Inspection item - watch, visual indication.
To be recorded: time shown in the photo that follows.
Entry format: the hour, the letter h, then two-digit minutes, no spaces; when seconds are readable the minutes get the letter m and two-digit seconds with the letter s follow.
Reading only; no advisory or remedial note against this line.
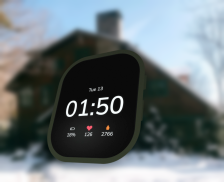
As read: 1h50
